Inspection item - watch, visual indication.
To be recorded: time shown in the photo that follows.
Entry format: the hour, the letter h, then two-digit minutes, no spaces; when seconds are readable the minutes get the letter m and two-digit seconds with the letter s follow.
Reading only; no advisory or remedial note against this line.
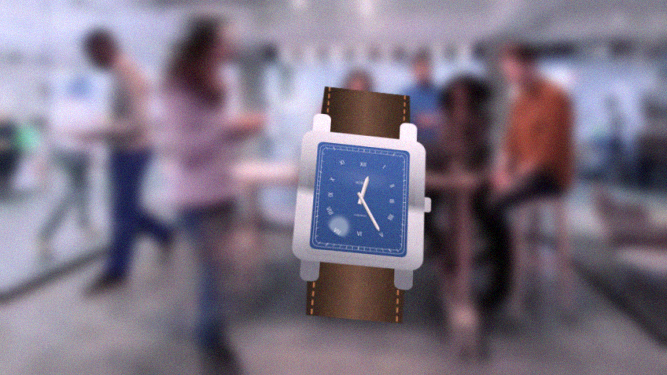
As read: 12h25
